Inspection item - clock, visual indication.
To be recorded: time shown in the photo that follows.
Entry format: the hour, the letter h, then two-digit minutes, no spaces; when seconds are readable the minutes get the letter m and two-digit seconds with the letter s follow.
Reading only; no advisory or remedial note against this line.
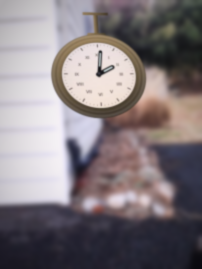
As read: 2h01
